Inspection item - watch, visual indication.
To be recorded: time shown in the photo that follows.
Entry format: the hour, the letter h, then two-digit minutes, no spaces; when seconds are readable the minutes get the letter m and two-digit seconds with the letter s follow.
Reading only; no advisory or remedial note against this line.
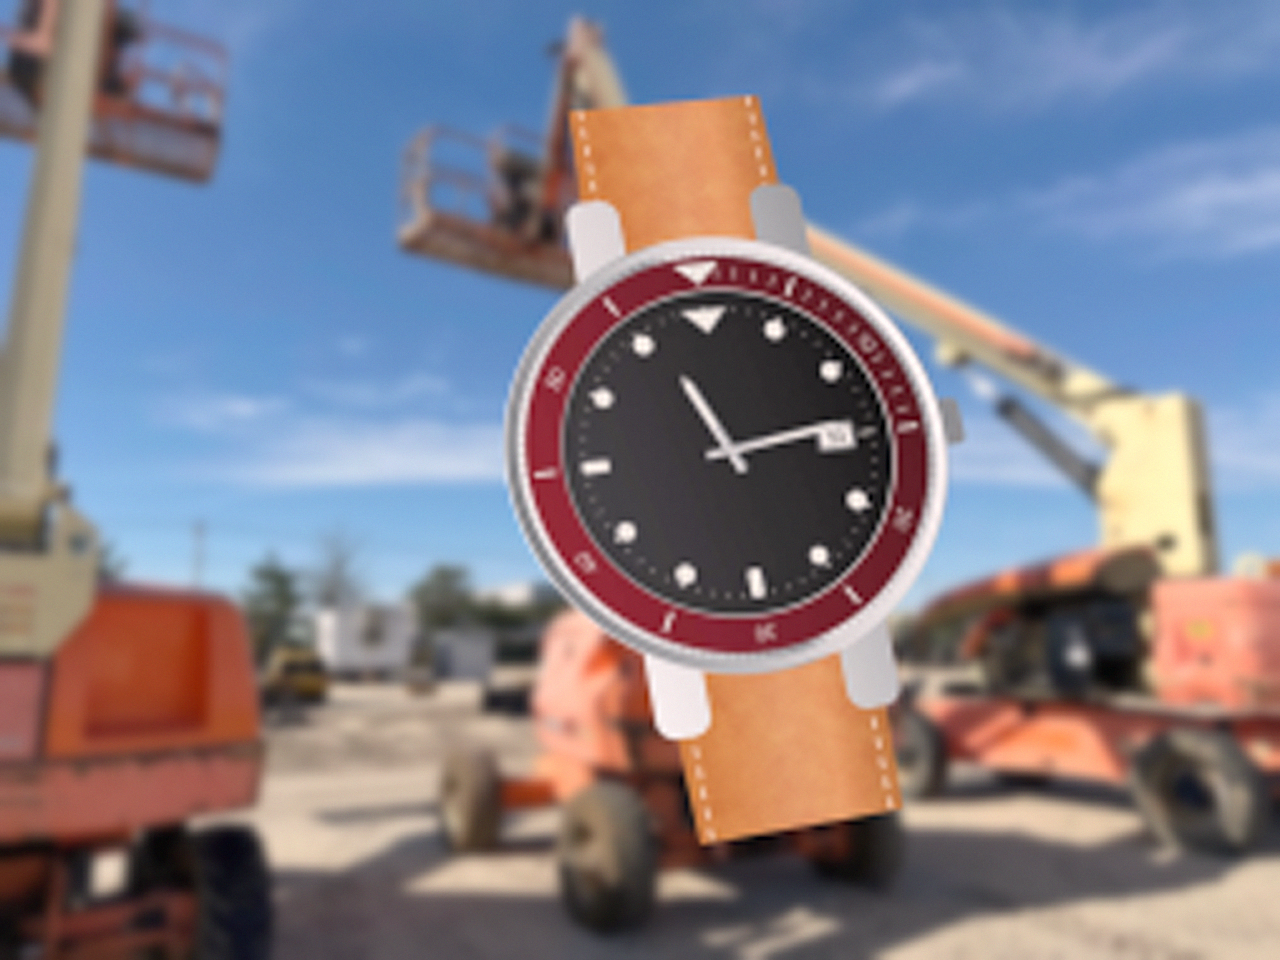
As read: 11h14
